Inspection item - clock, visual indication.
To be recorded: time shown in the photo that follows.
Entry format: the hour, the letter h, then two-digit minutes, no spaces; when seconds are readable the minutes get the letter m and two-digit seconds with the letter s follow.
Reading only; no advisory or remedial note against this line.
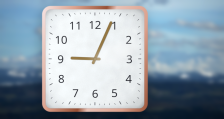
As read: 9h04
